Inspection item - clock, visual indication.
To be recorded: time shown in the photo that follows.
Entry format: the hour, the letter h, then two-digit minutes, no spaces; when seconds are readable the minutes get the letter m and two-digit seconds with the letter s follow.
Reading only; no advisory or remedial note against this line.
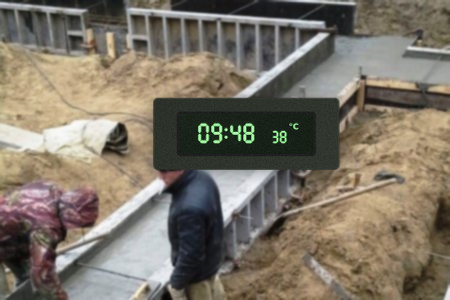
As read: 9h48
